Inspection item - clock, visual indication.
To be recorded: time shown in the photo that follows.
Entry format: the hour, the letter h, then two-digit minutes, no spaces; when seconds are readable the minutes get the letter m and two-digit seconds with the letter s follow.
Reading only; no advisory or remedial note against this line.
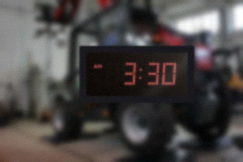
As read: 3h30
